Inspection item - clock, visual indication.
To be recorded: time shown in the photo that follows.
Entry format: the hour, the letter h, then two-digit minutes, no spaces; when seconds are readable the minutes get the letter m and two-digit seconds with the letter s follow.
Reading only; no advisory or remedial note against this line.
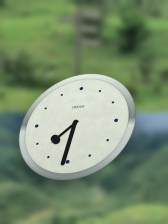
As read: 7h31
